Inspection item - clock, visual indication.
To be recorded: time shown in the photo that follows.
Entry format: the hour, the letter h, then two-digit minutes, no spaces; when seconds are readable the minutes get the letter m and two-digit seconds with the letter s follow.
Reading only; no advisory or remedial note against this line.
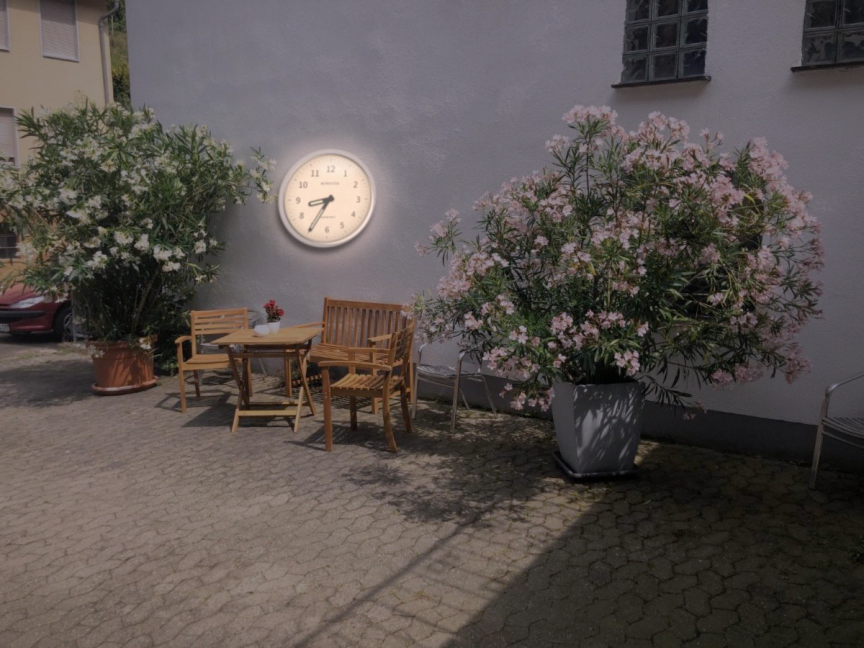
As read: 8h35
